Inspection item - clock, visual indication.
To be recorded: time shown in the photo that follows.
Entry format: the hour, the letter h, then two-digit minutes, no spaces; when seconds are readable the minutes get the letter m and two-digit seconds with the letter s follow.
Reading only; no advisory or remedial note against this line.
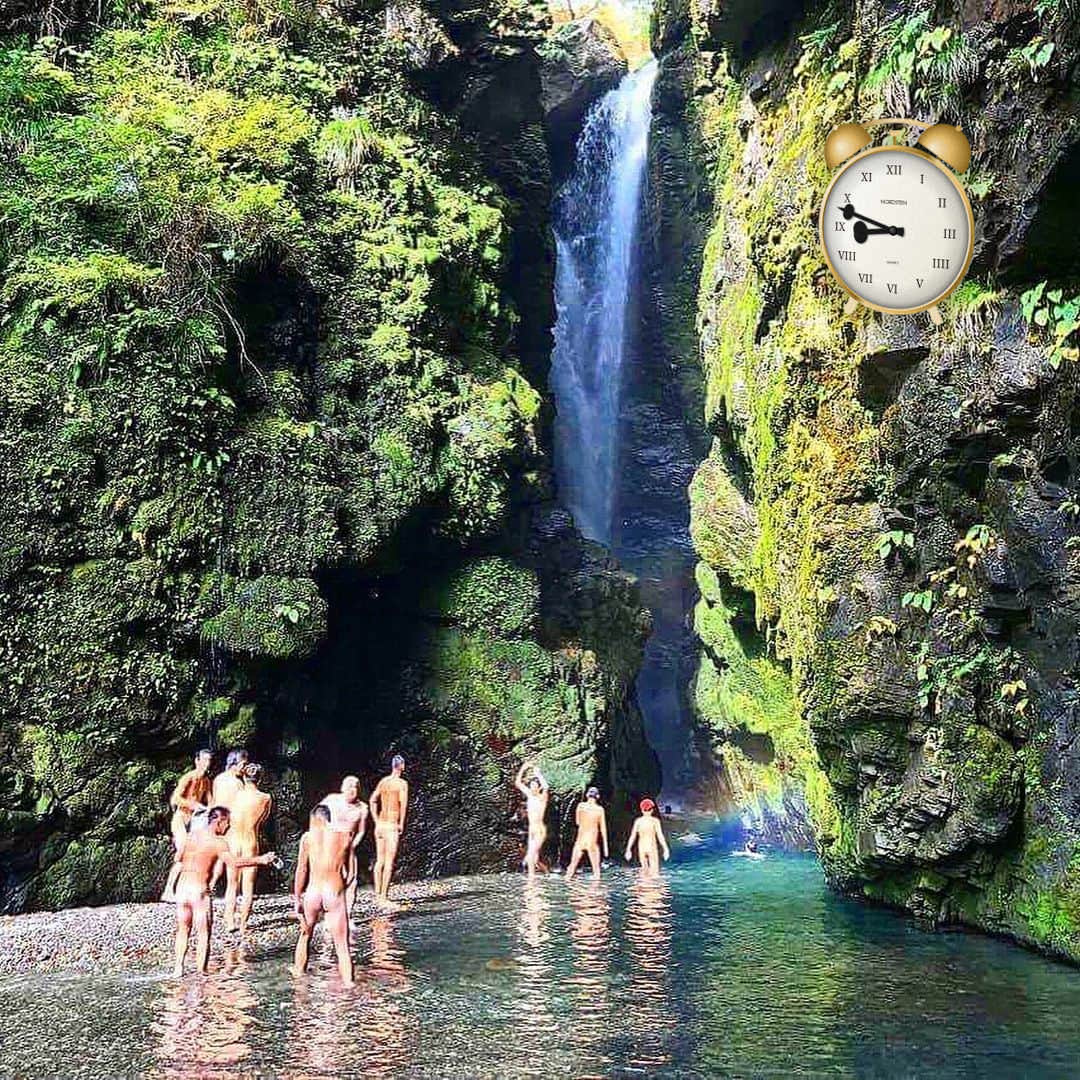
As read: 8h48
